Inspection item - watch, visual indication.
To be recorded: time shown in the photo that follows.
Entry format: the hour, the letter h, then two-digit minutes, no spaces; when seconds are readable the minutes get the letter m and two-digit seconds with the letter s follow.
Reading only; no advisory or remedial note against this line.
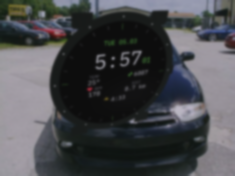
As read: 5h57
